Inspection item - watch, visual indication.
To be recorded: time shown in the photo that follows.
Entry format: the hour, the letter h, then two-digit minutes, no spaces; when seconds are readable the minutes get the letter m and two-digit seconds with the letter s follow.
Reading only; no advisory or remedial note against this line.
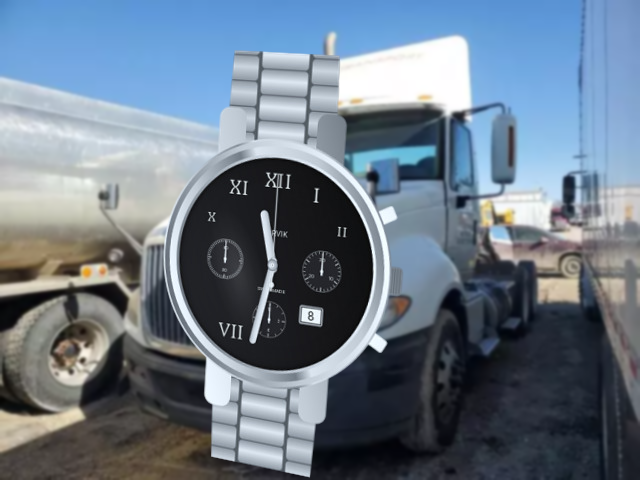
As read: 11h32
